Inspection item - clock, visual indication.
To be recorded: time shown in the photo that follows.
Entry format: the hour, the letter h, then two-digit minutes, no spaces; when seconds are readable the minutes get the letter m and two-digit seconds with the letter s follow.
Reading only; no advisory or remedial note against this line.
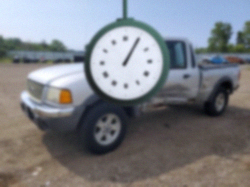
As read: 1h05
